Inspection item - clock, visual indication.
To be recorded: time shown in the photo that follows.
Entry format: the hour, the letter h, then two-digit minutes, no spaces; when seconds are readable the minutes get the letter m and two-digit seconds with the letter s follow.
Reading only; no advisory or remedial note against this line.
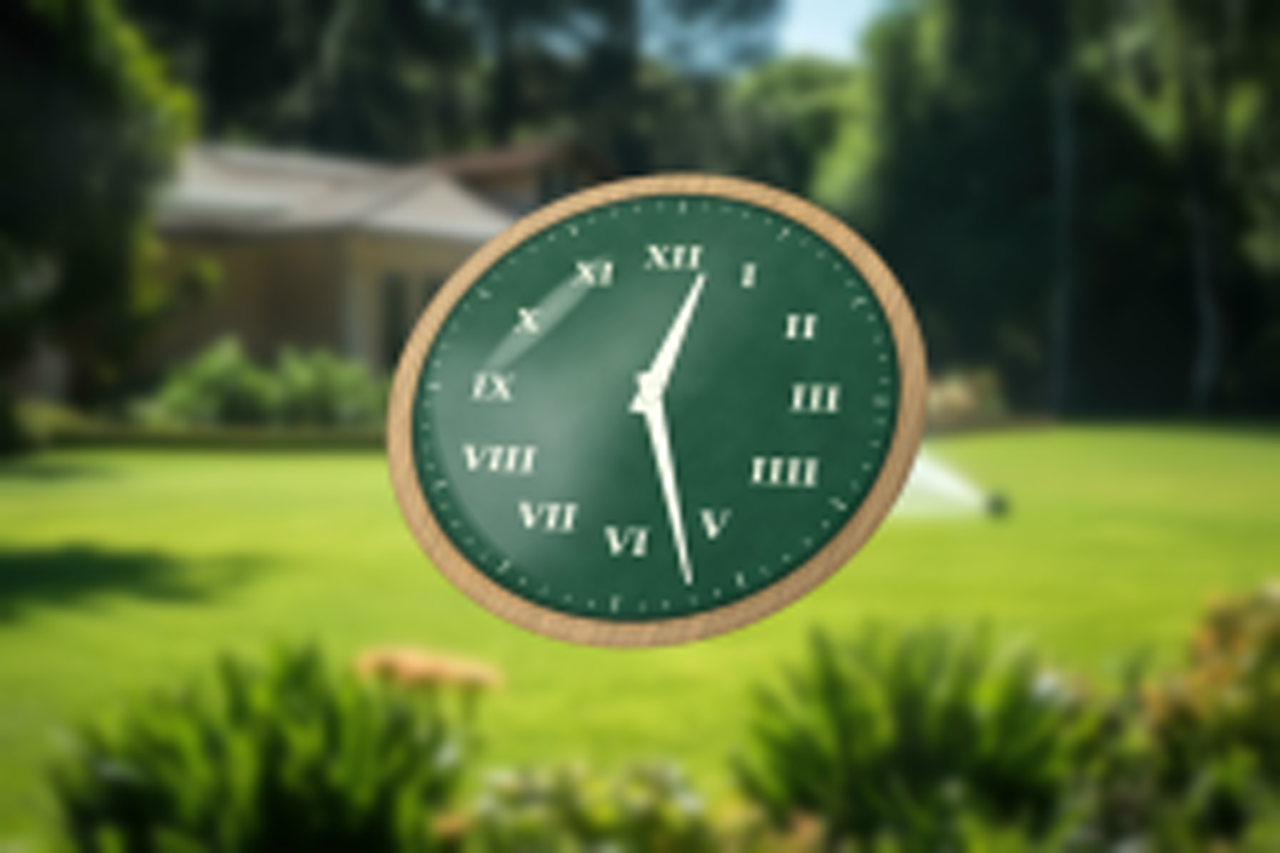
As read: 12h27
